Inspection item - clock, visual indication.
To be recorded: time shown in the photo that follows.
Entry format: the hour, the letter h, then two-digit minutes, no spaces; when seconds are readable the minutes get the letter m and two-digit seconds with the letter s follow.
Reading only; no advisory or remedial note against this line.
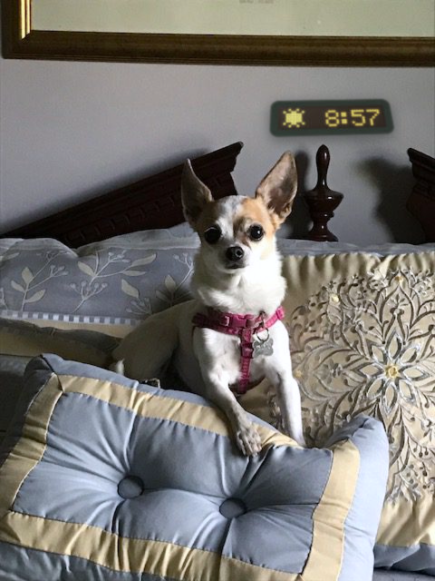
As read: 8h57
